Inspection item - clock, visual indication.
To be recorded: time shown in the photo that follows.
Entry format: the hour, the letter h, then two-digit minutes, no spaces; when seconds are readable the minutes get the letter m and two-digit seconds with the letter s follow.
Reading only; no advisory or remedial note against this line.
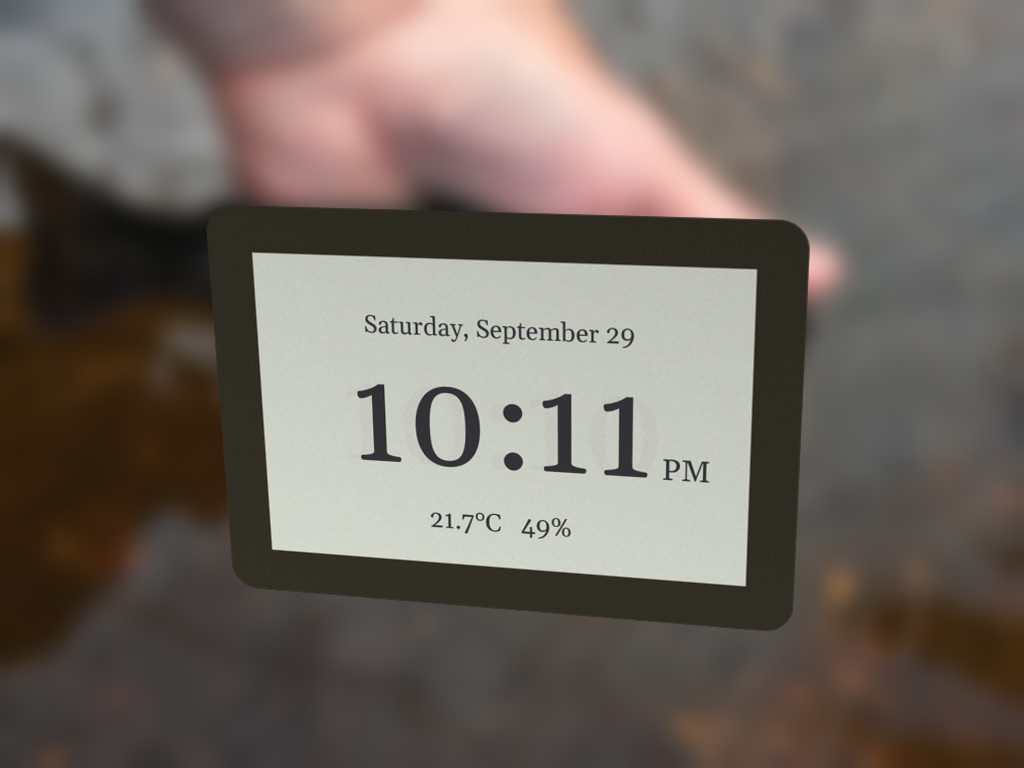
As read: 10h11
